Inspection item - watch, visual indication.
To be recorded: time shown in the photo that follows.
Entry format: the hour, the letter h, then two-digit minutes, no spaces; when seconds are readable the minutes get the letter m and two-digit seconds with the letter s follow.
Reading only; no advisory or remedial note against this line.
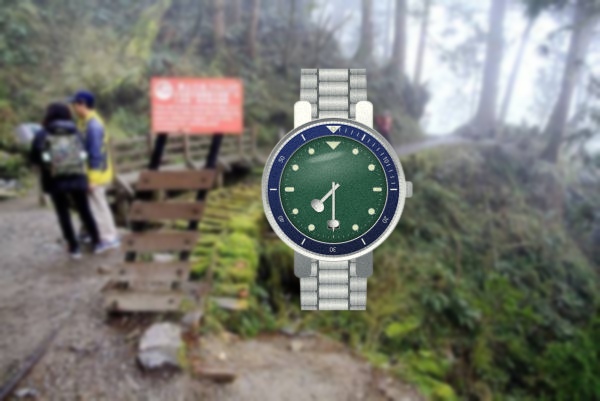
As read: 7h30
